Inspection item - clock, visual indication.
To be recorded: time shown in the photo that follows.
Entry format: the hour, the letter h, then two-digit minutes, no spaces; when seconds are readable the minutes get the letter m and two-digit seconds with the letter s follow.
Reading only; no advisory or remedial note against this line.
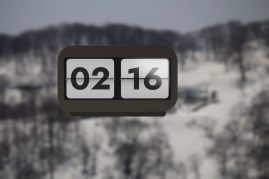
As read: 2h16
